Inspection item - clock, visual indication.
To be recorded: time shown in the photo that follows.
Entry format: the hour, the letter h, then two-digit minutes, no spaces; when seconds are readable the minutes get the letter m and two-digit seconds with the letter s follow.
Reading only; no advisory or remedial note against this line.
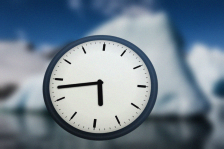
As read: 5h43
